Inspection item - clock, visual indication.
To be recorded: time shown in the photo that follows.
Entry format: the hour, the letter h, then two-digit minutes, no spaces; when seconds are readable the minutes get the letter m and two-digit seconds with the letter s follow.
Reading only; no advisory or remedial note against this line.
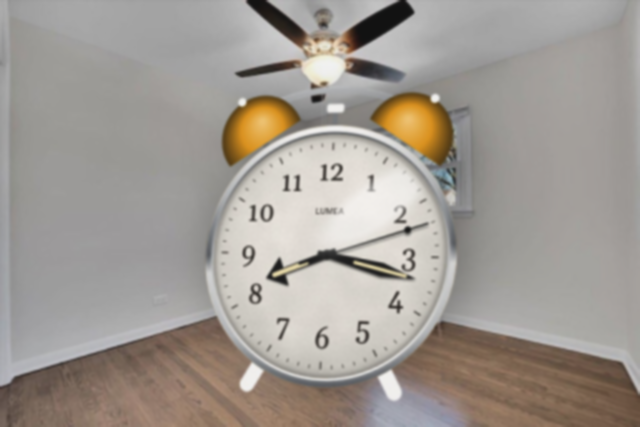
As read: 8h17m12s
